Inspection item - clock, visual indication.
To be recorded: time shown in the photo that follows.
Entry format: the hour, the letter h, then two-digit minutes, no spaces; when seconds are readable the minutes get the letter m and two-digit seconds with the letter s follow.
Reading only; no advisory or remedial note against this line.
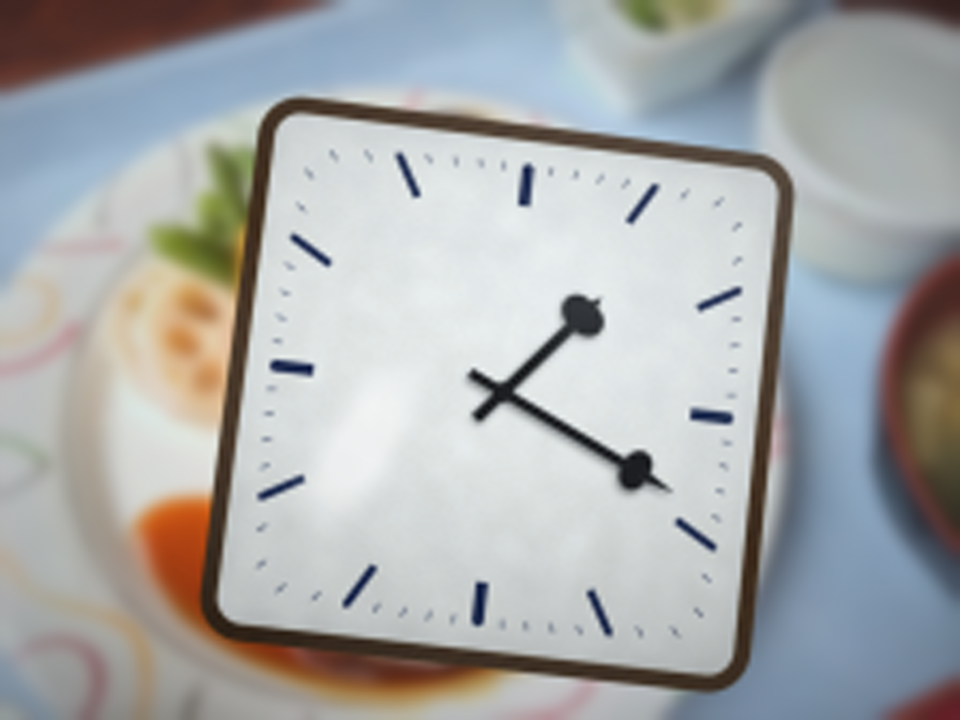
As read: 1h19
